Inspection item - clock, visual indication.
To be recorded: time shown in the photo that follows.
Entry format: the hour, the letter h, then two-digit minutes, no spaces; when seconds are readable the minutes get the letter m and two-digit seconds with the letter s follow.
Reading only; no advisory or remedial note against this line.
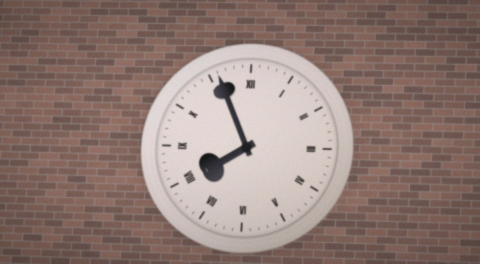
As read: 7h56
